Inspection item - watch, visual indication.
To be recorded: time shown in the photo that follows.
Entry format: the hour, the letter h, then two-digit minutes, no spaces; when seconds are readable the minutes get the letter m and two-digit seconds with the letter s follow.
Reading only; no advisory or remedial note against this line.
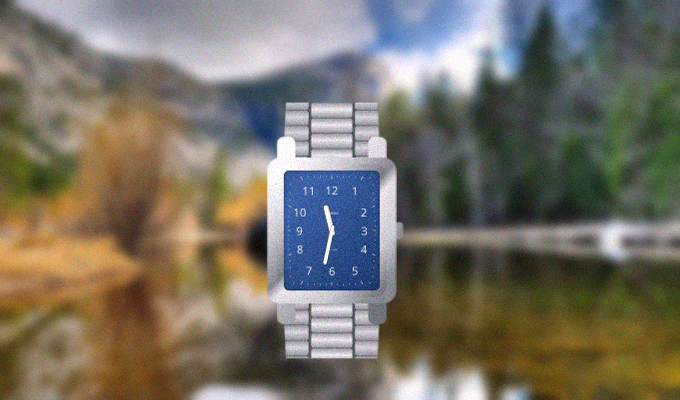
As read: 11h32
